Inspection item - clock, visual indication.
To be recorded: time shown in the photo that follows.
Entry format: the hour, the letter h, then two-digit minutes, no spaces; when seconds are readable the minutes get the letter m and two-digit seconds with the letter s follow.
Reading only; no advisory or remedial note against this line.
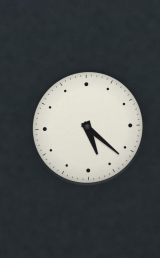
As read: 5h22
